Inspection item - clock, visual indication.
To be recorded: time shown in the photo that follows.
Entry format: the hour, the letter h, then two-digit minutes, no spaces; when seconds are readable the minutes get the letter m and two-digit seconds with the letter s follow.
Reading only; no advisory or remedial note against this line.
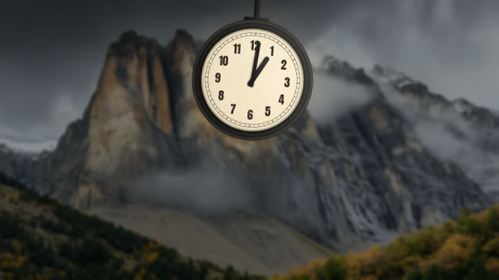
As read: 1h01
